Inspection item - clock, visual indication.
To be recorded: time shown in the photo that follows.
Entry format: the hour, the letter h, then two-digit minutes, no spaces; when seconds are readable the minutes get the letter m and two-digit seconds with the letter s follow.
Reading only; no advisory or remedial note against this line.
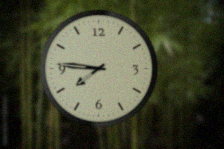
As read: 7h46
